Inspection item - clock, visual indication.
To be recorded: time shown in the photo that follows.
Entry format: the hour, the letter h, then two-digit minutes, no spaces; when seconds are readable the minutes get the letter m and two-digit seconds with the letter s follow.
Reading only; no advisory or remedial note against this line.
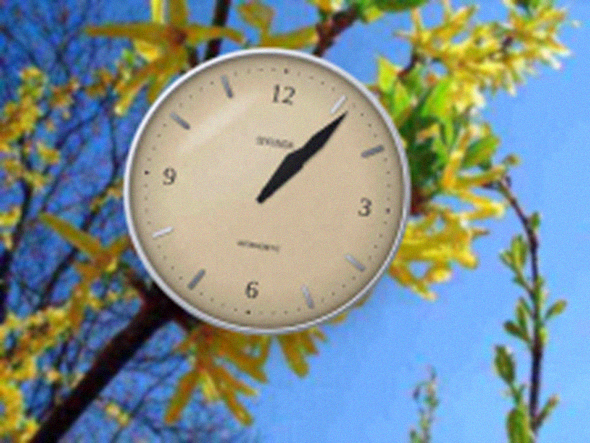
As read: 1h06
